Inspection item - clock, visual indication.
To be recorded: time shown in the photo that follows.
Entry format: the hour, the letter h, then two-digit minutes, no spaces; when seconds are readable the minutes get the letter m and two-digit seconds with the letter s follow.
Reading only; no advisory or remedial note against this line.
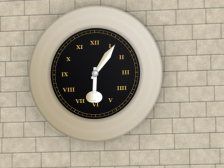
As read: 6h06
